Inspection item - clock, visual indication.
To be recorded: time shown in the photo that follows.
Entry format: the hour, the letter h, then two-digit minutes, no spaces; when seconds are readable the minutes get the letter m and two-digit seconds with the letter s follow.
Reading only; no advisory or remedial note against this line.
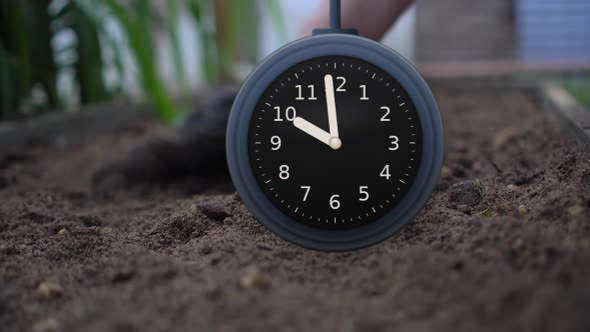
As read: 9h59
